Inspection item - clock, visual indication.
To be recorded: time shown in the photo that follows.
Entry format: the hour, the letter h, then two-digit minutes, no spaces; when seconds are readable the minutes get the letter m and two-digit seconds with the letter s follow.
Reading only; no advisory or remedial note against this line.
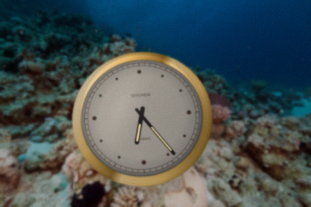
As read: 6h24
